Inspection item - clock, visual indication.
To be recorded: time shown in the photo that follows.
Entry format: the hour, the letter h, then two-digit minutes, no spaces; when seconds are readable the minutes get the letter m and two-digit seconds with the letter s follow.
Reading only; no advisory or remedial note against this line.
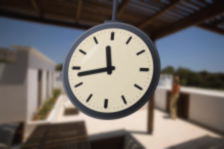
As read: 11h43
